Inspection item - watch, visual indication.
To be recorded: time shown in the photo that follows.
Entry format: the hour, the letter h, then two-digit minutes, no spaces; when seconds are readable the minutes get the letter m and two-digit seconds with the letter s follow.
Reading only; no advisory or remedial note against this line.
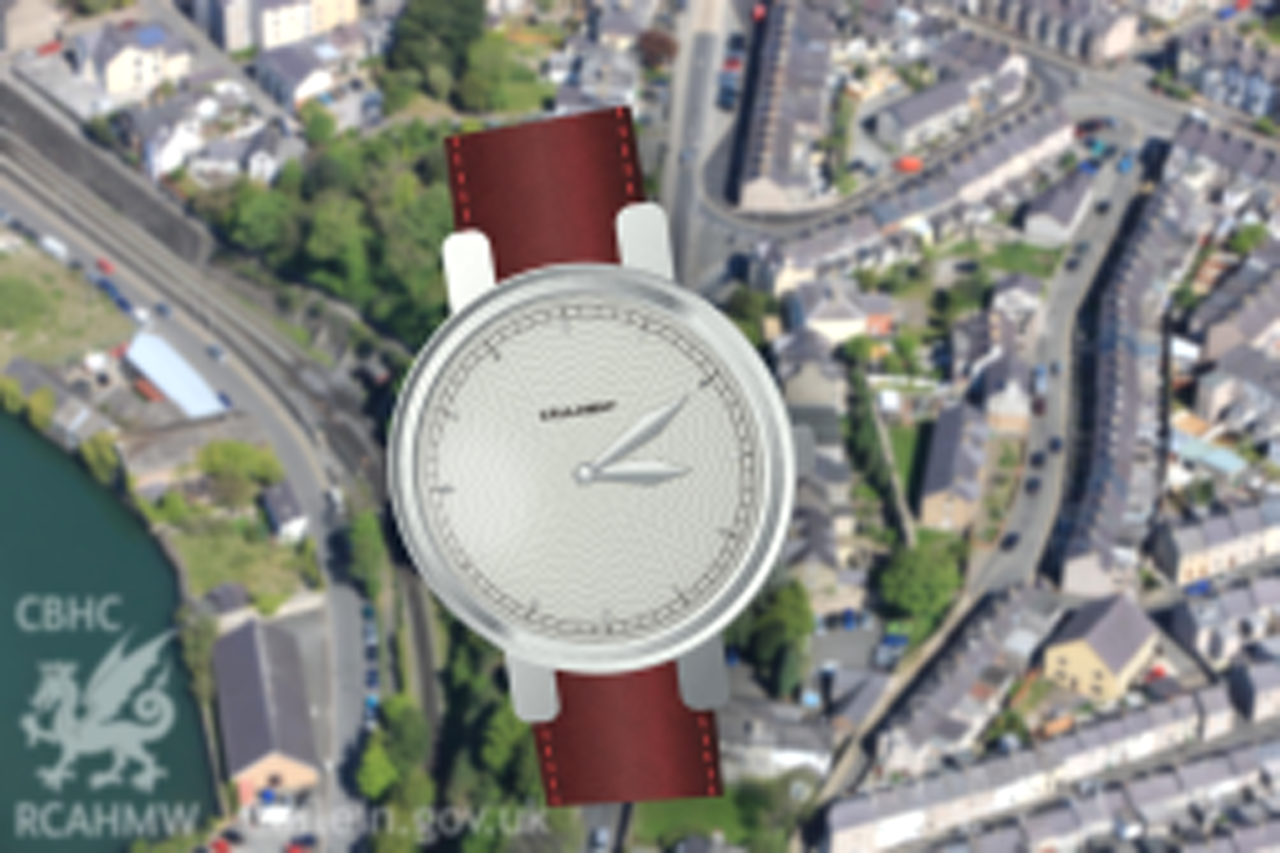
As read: 3h10
